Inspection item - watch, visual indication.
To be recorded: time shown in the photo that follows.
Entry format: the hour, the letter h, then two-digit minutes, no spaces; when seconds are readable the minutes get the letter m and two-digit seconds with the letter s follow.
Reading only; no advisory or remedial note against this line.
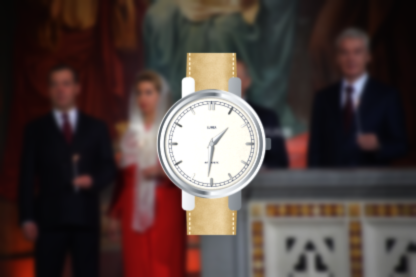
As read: 1h31
